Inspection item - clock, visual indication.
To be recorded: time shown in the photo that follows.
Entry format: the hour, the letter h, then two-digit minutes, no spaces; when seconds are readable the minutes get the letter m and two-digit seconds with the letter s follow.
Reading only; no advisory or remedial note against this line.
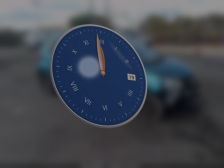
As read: 11h59
